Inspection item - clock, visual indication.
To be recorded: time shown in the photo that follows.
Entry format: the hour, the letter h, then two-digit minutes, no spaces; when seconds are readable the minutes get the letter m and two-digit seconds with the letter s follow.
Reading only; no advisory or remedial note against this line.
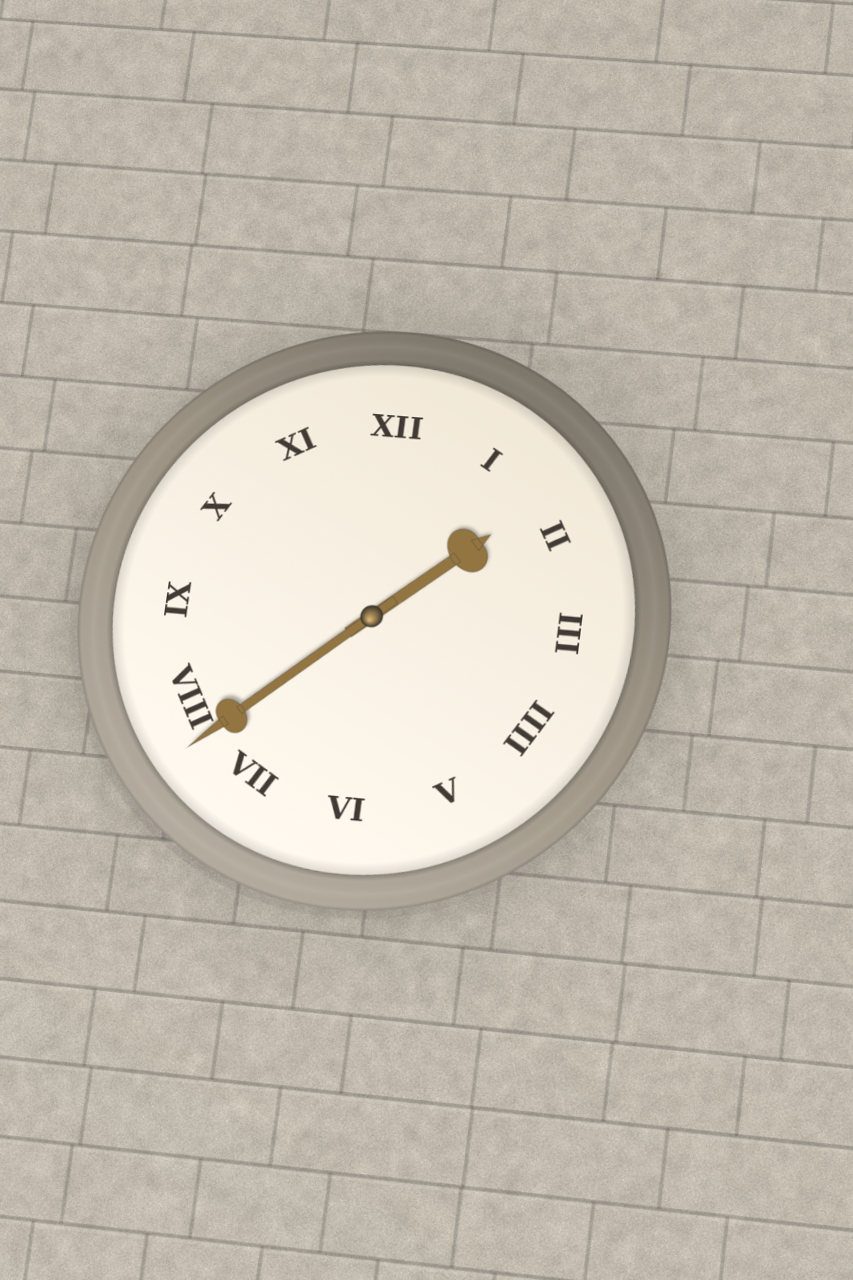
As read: 1h38
